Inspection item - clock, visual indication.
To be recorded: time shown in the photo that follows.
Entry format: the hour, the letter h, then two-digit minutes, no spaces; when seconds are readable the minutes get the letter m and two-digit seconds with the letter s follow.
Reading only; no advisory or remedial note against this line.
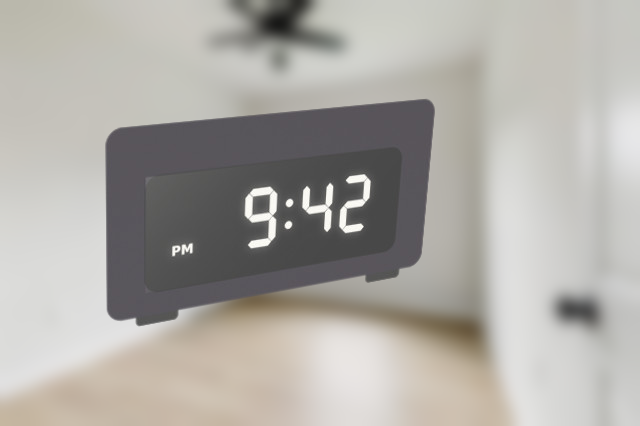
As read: 9h42
